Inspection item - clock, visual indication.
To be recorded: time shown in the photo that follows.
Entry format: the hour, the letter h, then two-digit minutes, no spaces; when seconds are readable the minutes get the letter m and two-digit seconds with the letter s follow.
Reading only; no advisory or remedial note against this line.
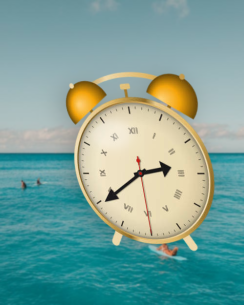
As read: 2h39m30s
